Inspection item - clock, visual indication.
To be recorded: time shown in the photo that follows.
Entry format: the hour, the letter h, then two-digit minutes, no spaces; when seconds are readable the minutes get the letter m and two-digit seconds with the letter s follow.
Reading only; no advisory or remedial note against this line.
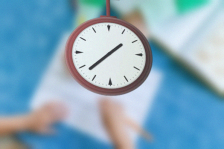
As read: 1h38
